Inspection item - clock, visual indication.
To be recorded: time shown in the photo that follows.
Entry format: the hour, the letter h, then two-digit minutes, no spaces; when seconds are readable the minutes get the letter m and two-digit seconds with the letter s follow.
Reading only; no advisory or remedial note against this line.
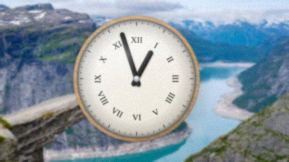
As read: 12h57
